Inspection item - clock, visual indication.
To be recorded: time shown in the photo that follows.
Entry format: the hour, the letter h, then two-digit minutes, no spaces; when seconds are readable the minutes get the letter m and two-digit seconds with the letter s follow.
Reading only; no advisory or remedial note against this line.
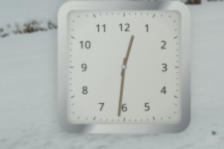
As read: 12h31
